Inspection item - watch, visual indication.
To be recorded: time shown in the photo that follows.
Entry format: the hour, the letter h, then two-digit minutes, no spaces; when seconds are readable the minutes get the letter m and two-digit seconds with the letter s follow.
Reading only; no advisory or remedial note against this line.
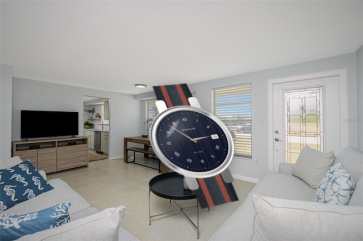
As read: 2h53
